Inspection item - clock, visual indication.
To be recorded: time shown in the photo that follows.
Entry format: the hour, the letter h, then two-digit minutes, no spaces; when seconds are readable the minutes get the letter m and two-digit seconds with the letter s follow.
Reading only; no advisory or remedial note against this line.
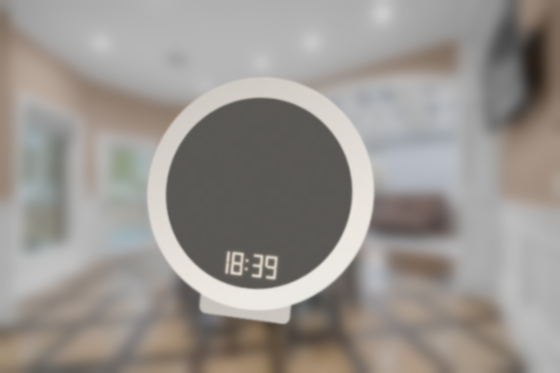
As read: 18h39
